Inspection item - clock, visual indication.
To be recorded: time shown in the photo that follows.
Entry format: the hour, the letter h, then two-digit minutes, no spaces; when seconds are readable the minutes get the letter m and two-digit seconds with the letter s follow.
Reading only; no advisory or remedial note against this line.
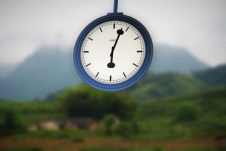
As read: 6h03
